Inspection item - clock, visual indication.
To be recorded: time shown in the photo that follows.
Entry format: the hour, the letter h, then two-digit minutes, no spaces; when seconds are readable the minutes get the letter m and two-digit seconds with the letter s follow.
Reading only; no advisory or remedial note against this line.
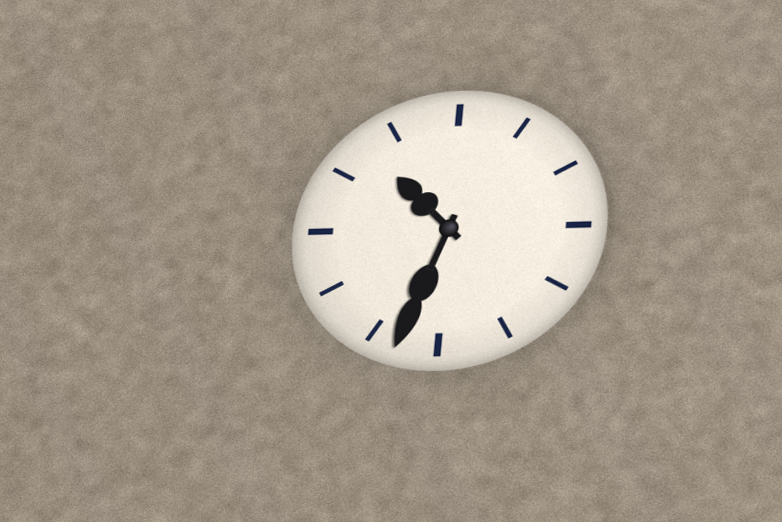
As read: 10h33
